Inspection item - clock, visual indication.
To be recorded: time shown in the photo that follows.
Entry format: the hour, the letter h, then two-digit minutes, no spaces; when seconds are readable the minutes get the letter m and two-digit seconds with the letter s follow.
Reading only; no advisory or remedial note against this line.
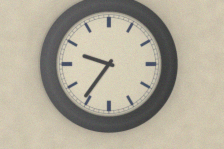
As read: 9h36
